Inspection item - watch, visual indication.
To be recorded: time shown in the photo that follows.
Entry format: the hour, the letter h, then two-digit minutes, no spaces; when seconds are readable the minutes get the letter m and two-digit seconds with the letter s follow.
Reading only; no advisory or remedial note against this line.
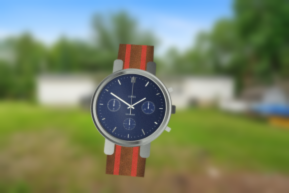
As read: 1h50
